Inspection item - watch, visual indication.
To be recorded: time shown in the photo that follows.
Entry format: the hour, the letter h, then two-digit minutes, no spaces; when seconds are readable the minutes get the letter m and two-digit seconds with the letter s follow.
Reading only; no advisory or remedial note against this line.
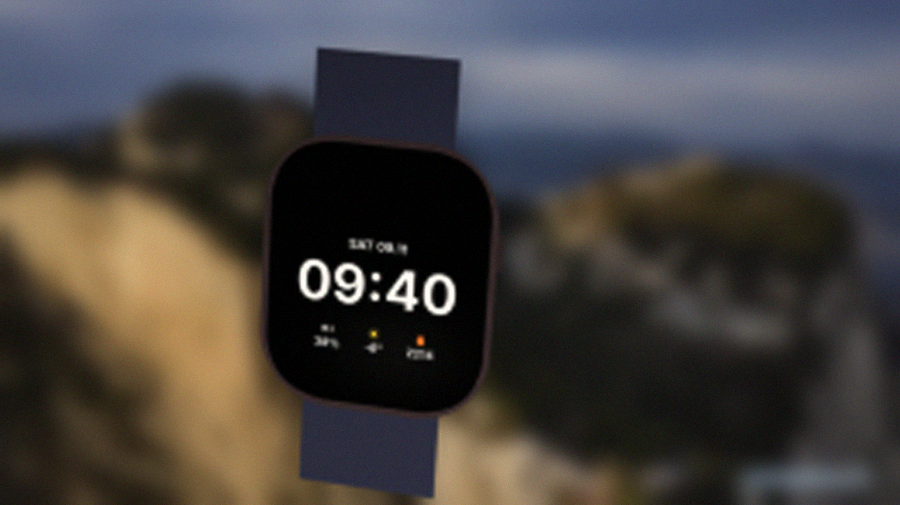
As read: 9h40
